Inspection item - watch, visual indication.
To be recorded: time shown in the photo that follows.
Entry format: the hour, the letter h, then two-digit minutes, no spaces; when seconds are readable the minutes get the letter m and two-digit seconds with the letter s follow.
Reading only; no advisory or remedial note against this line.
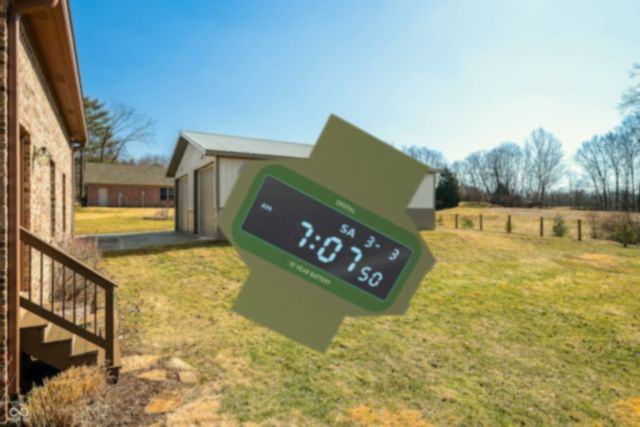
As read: 7h07m50s
